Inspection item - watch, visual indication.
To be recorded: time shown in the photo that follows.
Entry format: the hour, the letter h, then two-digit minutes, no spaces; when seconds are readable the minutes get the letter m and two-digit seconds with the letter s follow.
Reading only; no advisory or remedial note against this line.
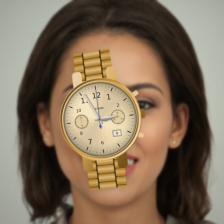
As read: 2h56
